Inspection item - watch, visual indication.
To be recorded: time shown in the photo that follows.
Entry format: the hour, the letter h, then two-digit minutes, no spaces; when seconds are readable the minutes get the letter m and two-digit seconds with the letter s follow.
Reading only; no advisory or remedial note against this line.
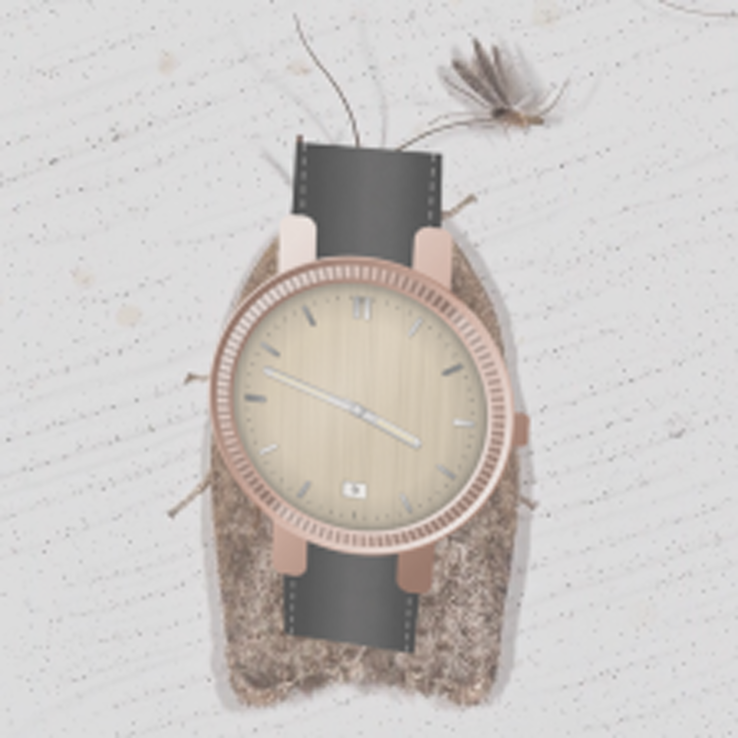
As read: 3h48
